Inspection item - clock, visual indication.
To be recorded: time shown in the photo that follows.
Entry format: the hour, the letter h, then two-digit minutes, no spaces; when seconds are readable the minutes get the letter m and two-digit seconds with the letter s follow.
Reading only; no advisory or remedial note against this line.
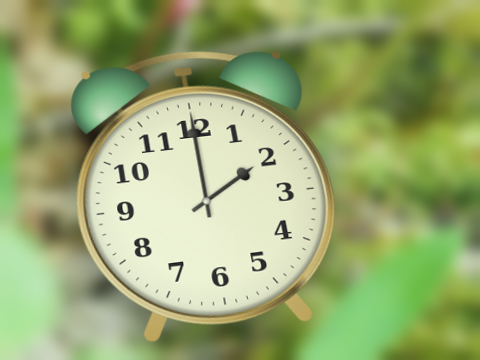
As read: 2h00
